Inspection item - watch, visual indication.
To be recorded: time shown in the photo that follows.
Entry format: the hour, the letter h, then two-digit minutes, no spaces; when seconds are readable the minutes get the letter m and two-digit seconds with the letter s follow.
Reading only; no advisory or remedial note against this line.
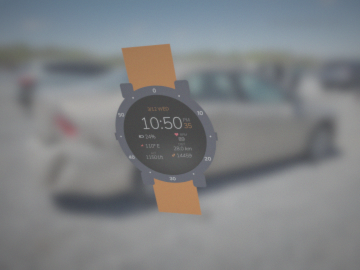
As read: 10h50
